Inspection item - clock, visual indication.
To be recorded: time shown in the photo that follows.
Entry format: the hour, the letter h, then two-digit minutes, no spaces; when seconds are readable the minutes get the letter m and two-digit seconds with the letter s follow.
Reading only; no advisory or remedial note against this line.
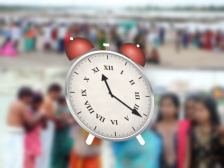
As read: 11h21
